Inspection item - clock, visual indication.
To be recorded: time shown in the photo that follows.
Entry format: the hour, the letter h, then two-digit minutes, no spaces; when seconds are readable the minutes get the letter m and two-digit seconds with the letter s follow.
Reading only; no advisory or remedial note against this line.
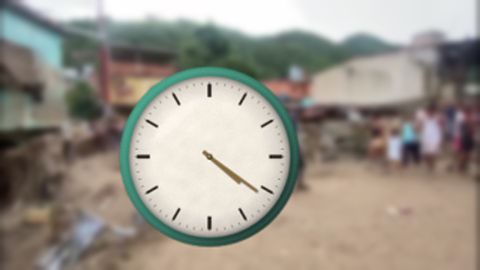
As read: 4h21
